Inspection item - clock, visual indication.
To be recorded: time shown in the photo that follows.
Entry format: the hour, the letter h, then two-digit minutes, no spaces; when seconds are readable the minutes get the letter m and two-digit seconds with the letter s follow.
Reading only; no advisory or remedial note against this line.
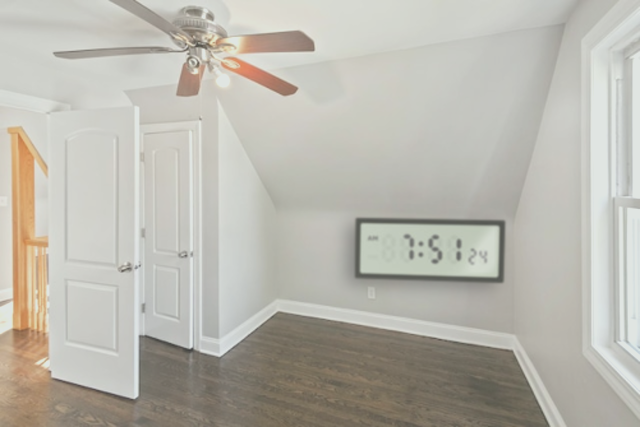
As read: 7h51m24s
